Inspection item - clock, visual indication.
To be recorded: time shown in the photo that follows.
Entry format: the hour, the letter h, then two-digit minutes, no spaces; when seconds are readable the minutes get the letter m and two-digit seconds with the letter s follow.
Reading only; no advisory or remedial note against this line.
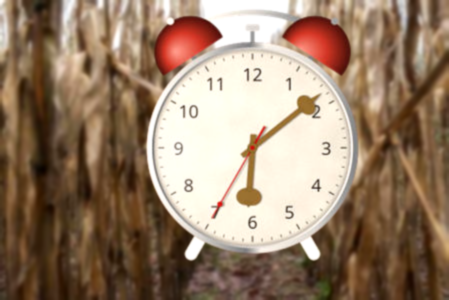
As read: 6h08m35s
